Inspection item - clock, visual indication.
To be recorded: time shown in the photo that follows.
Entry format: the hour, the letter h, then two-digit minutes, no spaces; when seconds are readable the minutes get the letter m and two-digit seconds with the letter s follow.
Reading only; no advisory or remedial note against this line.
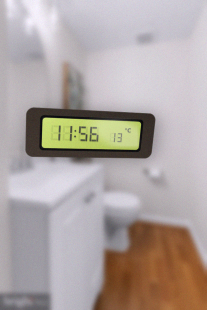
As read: 11h56
